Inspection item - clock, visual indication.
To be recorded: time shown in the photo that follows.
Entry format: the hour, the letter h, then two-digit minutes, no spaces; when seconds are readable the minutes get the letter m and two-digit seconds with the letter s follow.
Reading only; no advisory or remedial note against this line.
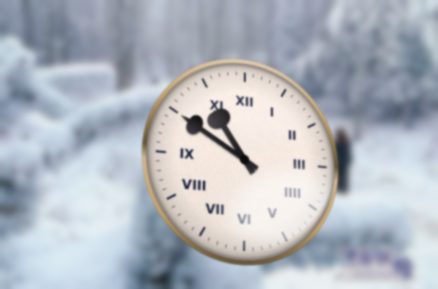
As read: 10h50
